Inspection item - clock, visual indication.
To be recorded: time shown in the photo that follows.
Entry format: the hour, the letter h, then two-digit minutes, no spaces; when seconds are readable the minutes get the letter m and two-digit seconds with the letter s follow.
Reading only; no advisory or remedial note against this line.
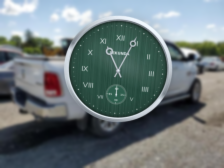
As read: 11h04
